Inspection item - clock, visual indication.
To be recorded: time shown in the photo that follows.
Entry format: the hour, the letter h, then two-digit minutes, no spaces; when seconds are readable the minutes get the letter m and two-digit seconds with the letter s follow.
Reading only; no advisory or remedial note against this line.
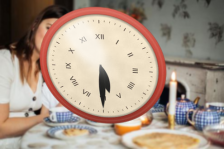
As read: 5h30
